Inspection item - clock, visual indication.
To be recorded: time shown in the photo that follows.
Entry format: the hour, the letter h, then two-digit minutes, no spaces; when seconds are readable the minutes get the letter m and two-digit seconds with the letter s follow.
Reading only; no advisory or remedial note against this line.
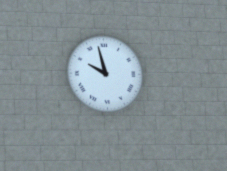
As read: 9h58
